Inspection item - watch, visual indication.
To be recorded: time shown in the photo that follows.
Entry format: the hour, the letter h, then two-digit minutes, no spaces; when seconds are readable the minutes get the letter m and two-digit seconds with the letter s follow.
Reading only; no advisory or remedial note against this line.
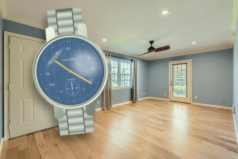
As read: 10h21
